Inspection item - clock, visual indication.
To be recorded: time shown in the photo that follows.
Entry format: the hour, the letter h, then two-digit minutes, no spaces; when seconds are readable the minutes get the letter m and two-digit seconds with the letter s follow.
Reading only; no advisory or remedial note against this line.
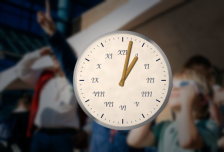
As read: 1h02
